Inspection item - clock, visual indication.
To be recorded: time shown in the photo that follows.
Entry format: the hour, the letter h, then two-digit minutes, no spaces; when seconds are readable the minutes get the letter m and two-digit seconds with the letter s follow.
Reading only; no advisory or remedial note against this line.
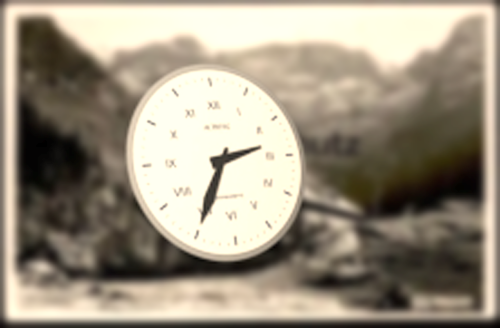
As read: 2h35
